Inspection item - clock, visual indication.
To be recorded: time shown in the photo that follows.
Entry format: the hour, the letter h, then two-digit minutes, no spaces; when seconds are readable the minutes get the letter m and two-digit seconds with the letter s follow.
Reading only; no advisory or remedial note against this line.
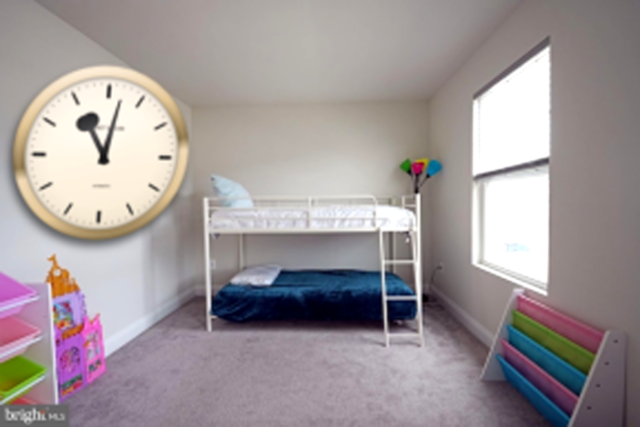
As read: 11h02
